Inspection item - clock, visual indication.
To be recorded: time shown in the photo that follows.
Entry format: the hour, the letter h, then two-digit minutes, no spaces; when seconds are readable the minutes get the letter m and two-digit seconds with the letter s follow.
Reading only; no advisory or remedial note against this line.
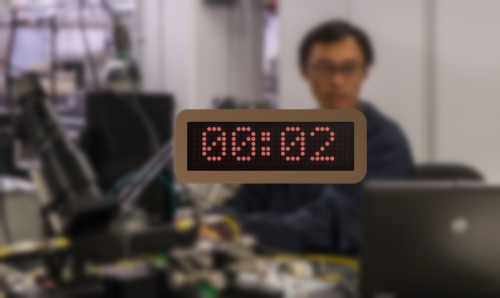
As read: 0h02
